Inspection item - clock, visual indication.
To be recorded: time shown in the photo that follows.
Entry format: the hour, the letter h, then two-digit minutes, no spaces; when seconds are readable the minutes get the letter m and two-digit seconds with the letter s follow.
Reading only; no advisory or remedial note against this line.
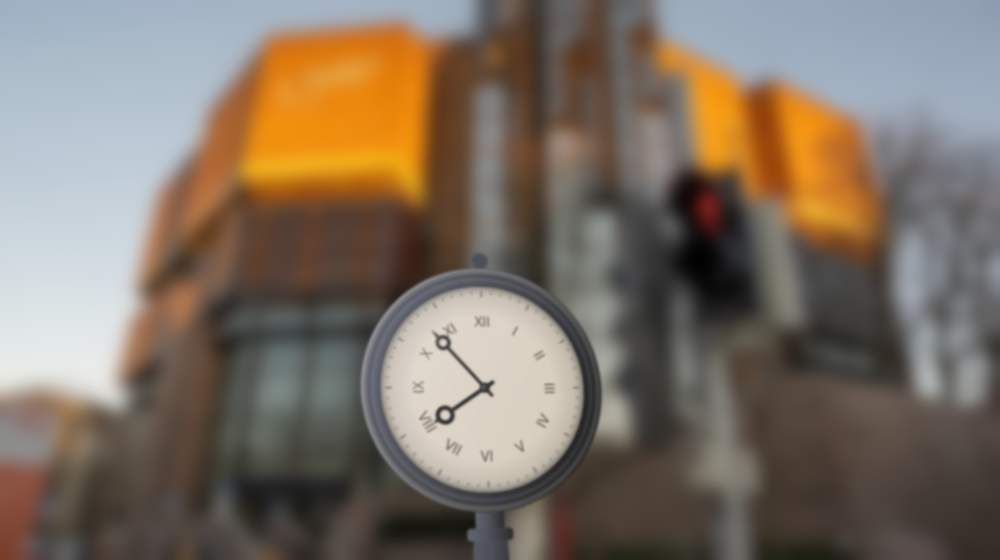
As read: 7h53
